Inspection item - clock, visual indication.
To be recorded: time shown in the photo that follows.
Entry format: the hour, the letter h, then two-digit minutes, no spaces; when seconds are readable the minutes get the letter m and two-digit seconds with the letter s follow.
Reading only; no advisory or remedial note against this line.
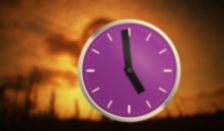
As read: 4h59
